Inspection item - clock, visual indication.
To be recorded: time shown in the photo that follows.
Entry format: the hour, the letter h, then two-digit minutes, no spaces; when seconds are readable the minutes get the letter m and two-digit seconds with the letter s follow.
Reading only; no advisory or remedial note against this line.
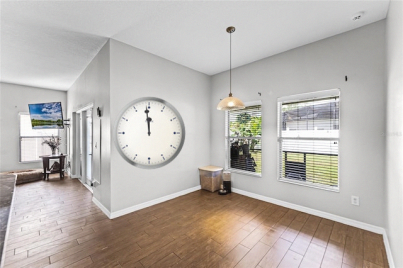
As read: 11h59
